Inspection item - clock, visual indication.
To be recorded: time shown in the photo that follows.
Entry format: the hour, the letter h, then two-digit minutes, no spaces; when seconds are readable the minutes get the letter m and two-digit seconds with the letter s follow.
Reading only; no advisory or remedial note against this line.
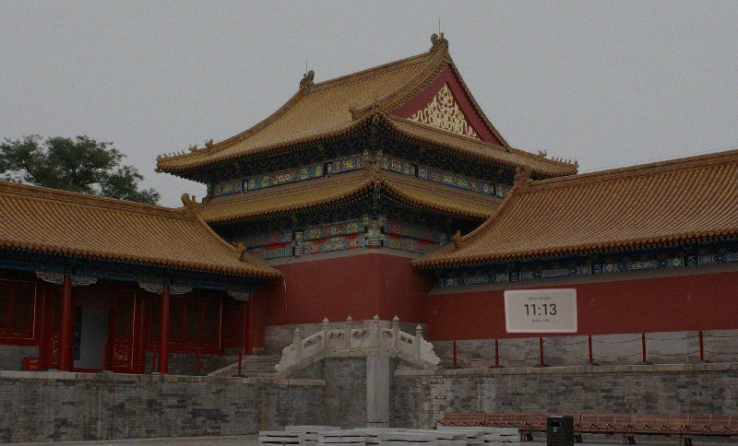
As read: 11h13
